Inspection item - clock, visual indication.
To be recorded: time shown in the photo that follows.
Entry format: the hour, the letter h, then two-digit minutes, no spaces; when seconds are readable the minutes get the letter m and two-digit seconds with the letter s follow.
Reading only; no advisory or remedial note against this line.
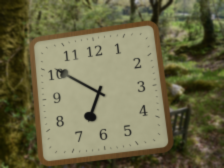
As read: 6h51
